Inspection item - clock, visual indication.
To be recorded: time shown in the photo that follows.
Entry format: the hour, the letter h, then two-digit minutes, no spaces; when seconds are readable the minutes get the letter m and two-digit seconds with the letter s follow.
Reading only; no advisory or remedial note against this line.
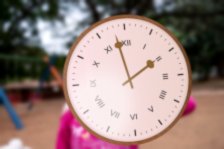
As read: 1h58
